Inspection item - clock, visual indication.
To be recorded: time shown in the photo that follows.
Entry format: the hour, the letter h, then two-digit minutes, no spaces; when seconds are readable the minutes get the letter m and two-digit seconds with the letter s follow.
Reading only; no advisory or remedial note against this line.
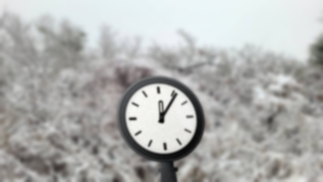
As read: 12h06
